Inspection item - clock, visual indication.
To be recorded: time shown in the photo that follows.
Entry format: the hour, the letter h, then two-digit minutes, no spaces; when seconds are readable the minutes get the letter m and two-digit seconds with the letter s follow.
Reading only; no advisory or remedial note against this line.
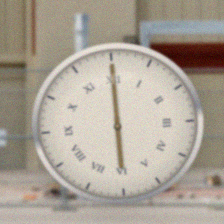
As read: 6h00
